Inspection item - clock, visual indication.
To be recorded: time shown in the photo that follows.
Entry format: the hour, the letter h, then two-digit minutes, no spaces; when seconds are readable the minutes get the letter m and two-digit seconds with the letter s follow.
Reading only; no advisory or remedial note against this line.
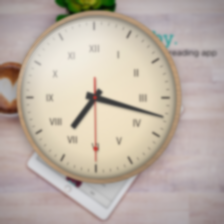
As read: 7h17m30s
